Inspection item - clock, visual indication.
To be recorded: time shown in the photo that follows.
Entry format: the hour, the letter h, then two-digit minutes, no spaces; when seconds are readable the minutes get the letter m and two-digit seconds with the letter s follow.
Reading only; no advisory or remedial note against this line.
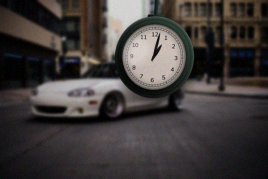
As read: 1h02
